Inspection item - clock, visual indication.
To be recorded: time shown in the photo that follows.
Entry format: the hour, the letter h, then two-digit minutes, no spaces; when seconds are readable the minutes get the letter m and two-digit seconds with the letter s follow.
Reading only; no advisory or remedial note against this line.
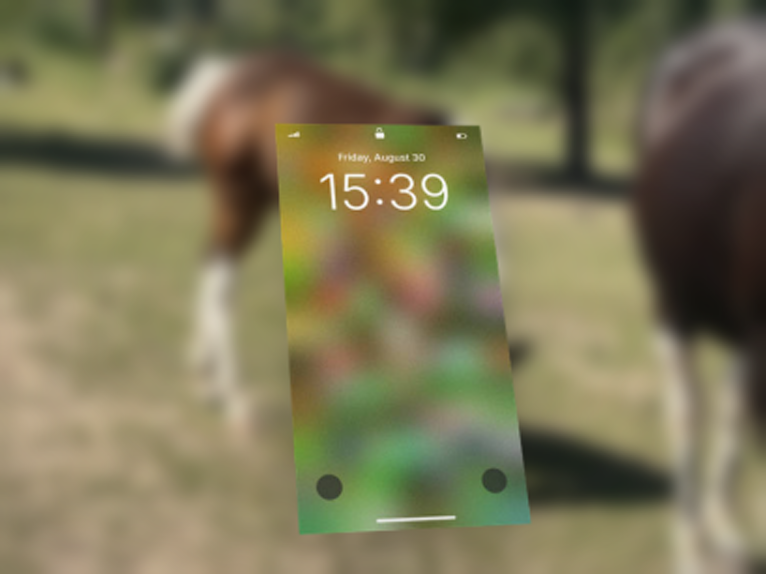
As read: 15h39
